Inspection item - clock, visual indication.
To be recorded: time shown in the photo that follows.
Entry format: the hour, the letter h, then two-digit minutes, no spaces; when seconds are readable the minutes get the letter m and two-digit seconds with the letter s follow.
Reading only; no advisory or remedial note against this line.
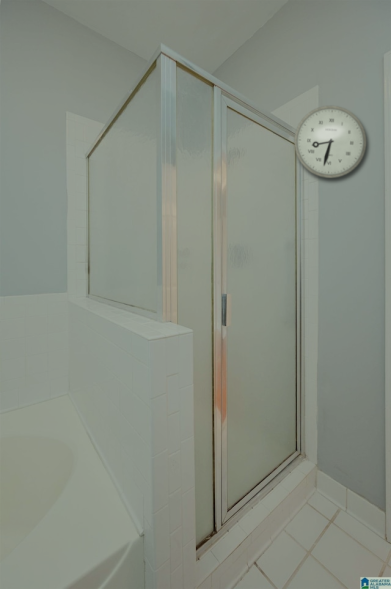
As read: 8h32
